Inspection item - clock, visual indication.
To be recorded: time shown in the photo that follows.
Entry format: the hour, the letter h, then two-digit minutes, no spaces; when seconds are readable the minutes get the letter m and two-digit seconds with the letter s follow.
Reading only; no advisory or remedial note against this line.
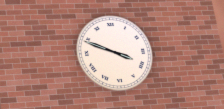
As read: 3h49
